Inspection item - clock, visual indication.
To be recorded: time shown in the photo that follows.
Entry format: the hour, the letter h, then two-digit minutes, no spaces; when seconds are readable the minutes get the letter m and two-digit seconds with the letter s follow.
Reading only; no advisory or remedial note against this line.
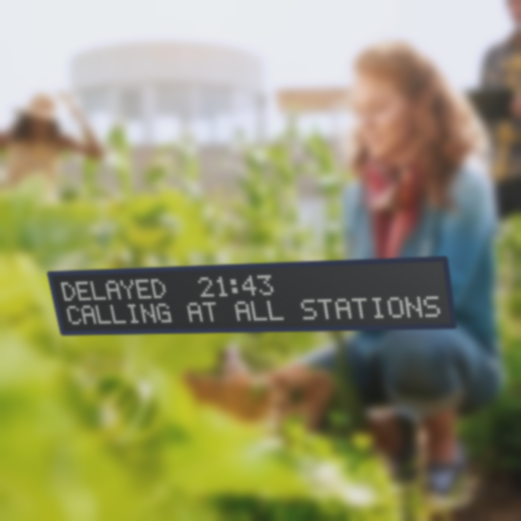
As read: 21h43
